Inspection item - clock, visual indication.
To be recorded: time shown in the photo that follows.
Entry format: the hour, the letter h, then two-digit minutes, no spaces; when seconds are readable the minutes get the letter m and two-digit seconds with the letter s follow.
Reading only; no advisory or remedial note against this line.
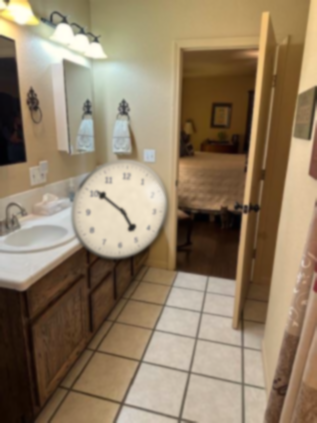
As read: 4h51
